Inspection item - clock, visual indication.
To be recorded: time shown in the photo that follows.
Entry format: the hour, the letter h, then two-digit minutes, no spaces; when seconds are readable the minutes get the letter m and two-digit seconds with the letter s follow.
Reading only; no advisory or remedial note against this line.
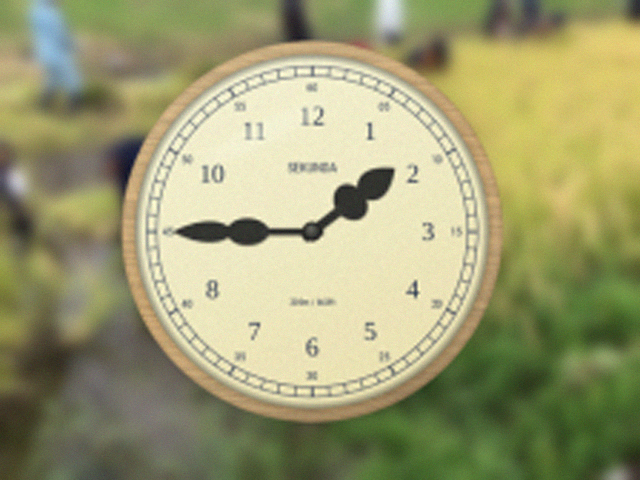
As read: 1h45
